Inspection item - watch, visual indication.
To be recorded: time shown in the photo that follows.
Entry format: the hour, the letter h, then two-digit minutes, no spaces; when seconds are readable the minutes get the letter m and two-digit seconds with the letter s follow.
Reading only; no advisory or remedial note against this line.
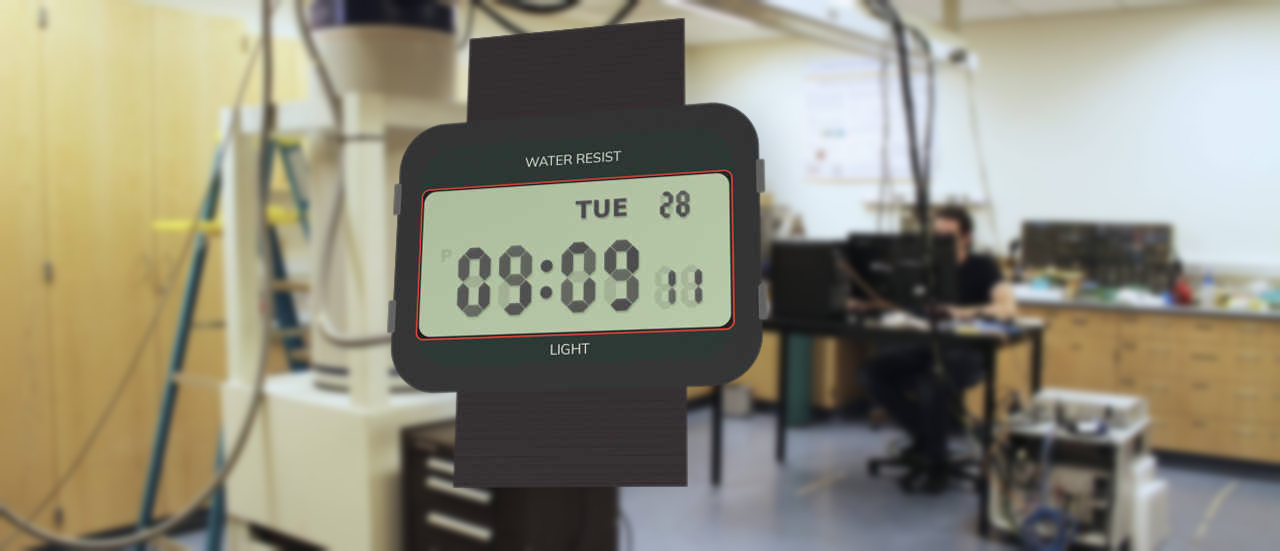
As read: 9h09m11s
